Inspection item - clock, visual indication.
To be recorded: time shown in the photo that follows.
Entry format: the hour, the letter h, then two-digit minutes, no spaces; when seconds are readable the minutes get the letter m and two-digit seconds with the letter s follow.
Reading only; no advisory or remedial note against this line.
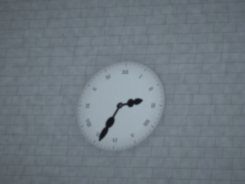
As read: 2h34
